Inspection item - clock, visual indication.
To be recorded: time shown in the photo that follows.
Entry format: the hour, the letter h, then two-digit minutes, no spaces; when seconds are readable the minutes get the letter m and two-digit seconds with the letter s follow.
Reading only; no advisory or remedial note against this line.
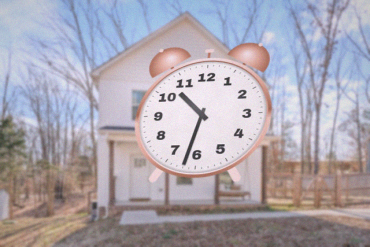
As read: 10h32
